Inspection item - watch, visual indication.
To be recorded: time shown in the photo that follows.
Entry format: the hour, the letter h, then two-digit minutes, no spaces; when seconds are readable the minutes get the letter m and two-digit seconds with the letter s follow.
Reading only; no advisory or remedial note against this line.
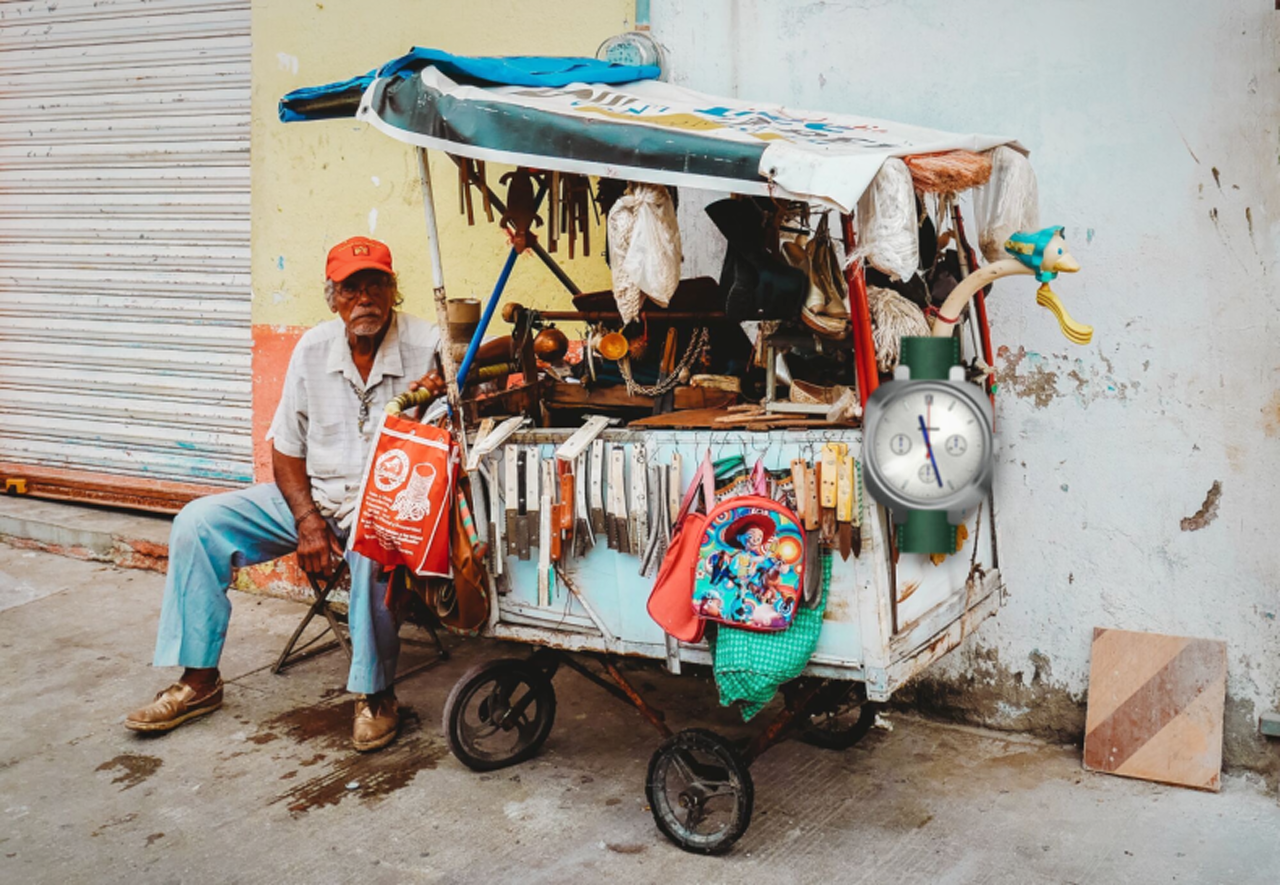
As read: 11h27
